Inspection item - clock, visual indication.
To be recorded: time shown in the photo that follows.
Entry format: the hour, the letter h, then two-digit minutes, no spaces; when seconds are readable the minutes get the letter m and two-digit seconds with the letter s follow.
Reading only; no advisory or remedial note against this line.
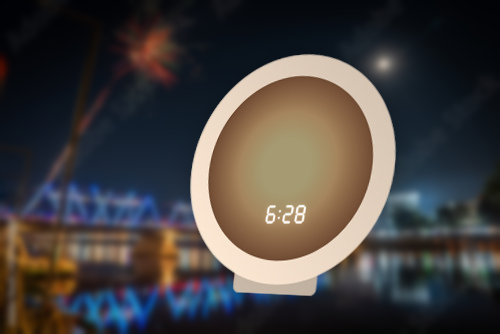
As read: 6h28
